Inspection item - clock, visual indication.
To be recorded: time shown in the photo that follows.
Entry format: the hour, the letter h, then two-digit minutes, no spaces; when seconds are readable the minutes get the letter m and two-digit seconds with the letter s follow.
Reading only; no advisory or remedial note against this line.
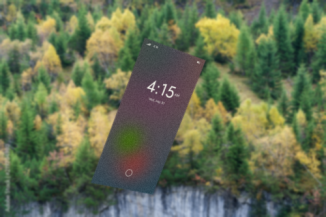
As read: 4h15
